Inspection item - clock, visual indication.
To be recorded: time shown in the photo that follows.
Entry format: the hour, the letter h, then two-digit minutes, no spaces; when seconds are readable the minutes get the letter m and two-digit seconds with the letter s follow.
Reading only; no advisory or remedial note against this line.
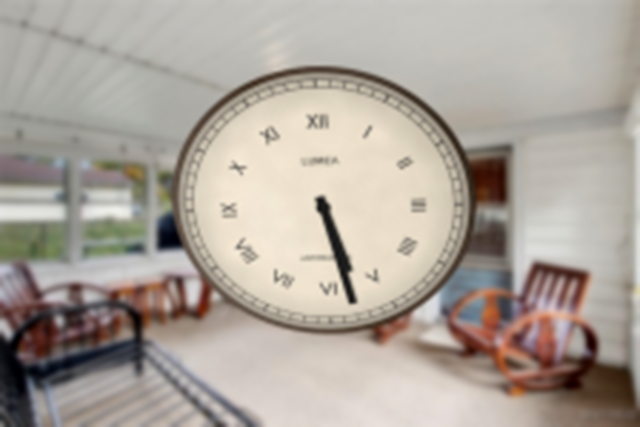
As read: 5h28
